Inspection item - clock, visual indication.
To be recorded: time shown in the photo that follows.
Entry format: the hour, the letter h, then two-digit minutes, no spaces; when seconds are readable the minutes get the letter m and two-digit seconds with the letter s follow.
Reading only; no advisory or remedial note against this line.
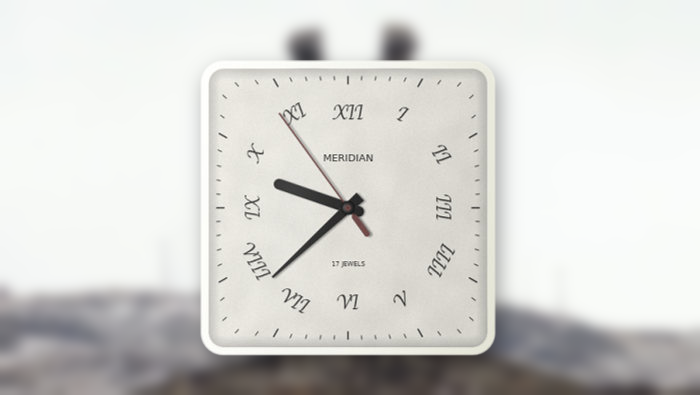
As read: 9h37m54s
